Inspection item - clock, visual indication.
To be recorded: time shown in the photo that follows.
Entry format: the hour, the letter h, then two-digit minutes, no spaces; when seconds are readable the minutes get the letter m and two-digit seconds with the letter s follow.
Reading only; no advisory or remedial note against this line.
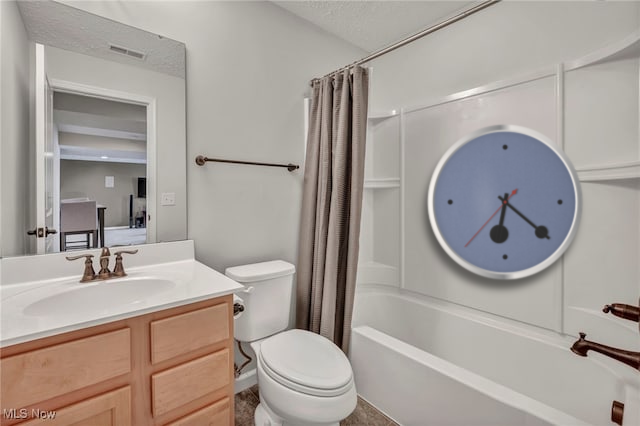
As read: 6h21m37s
